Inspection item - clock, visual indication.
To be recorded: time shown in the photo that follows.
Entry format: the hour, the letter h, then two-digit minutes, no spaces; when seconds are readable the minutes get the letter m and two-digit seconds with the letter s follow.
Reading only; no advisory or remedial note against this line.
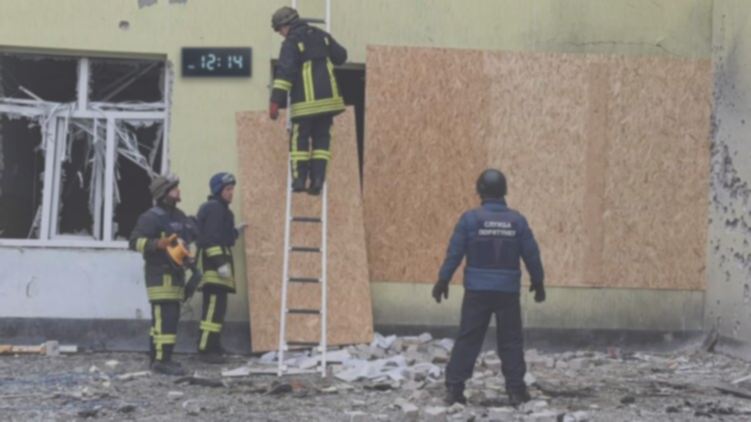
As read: 12h14
